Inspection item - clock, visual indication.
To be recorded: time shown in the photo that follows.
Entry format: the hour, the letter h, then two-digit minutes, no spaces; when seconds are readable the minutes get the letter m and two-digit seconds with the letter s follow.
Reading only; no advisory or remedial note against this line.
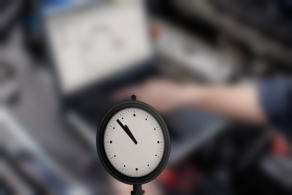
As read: 10h53
